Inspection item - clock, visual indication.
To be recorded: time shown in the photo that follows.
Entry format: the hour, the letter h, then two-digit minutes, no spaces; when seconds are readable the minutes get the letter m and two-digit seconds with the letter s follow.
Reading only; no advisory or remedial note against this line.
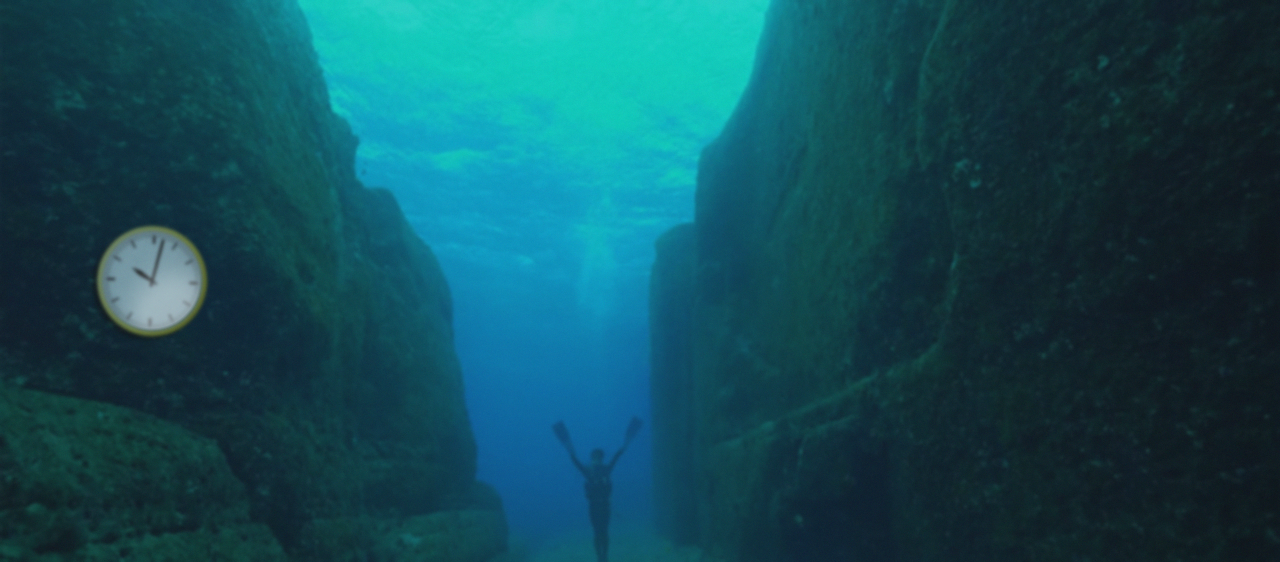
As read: 10h02
